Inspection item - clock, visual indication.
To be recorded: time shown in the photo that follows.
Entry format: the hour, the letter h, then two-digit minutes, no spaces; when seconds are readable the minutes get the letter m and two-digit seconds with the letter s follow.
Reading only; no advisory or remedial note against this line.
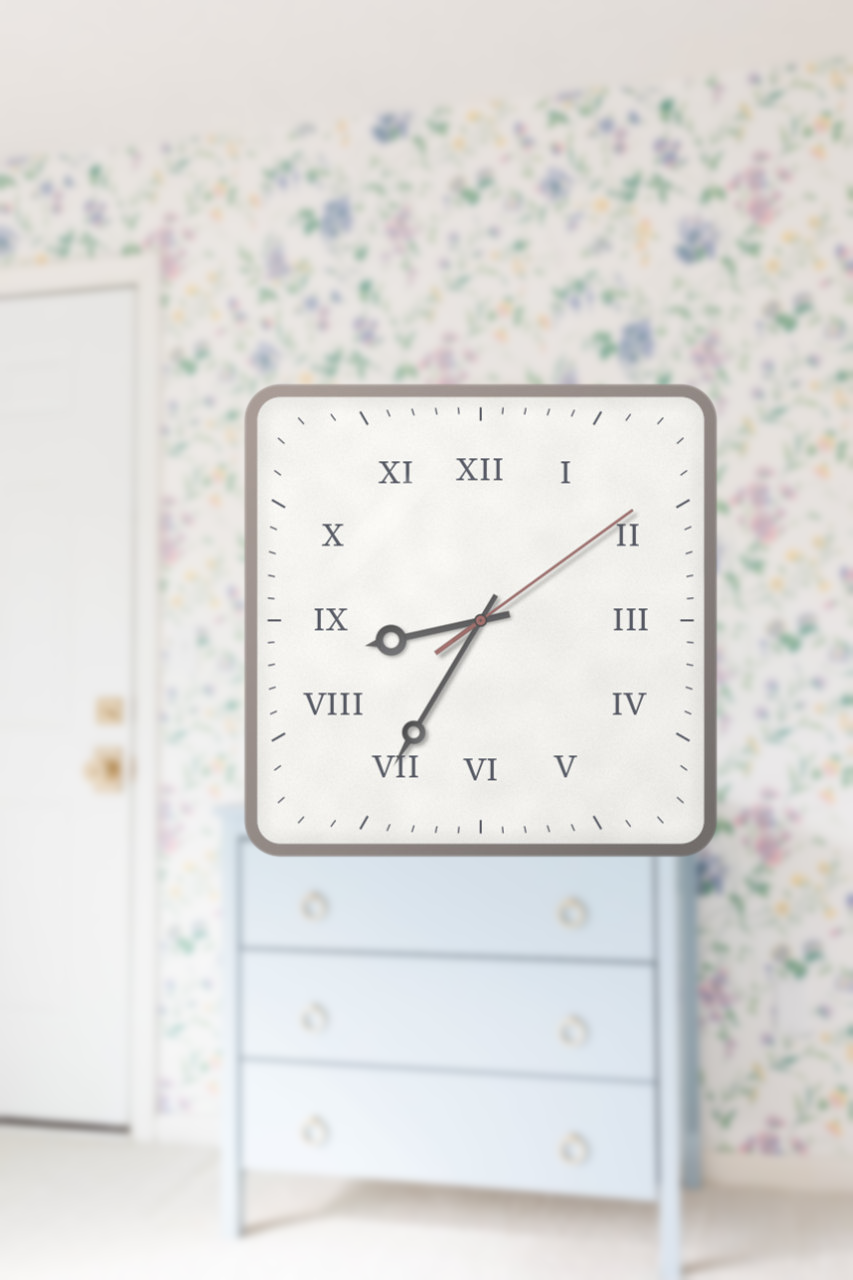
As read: 8h35m09s
